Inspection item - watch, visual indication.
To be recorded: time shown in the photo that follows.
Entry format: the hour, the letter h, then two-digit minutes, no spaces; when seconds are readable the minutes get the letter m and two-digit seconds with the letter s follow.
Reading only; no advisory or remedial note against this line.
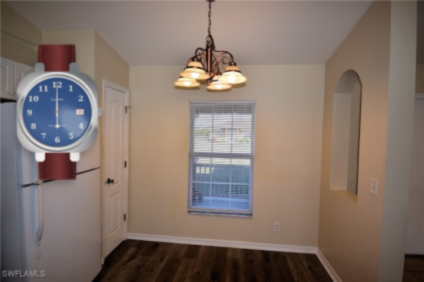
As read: 6h00
